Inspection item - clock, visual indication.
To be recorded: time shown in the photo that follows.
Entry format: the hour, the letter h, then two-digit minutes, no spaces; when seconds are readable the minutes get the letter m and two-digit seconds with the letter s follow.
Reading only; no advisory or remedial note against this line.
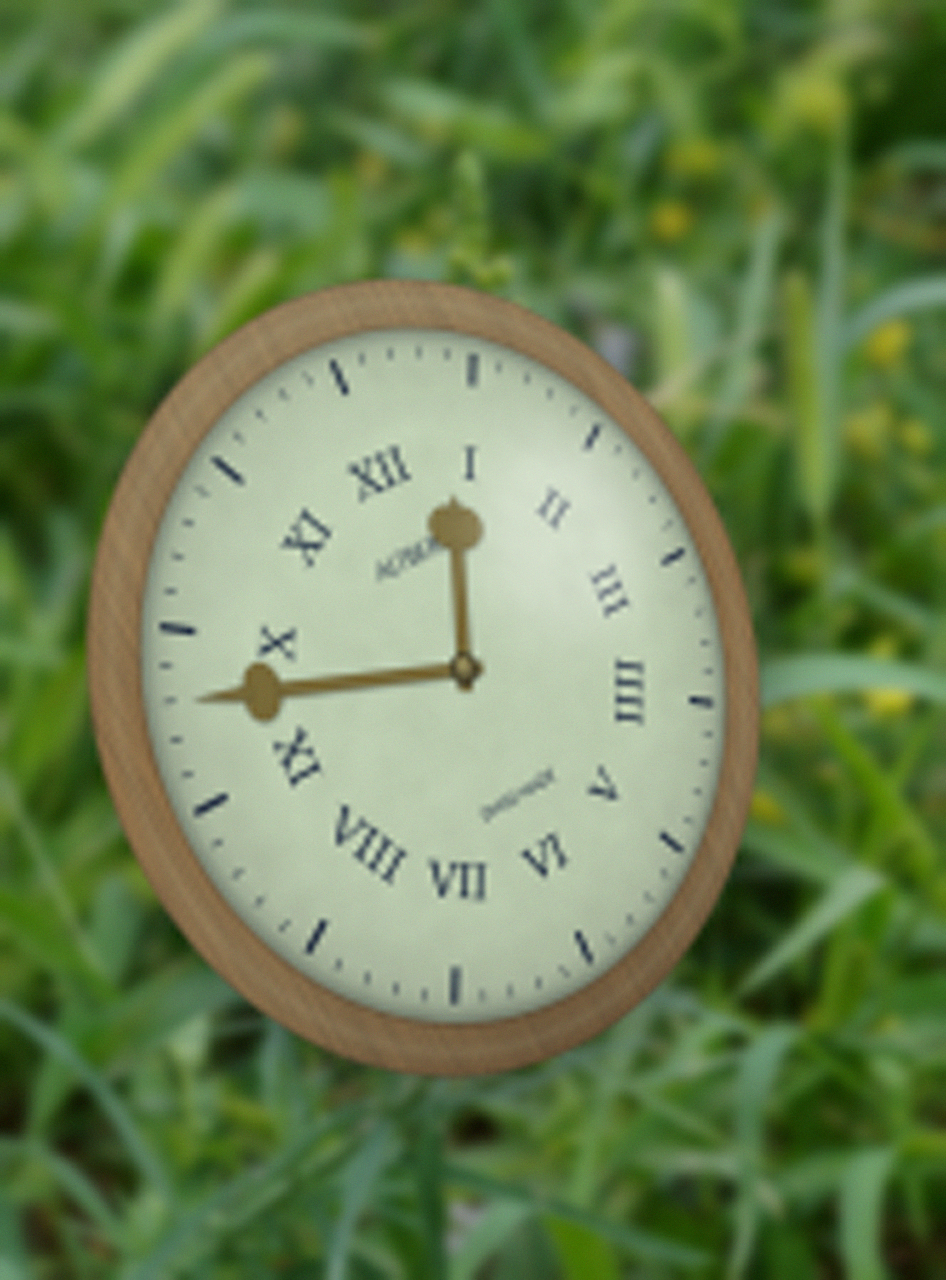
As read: 12h48
